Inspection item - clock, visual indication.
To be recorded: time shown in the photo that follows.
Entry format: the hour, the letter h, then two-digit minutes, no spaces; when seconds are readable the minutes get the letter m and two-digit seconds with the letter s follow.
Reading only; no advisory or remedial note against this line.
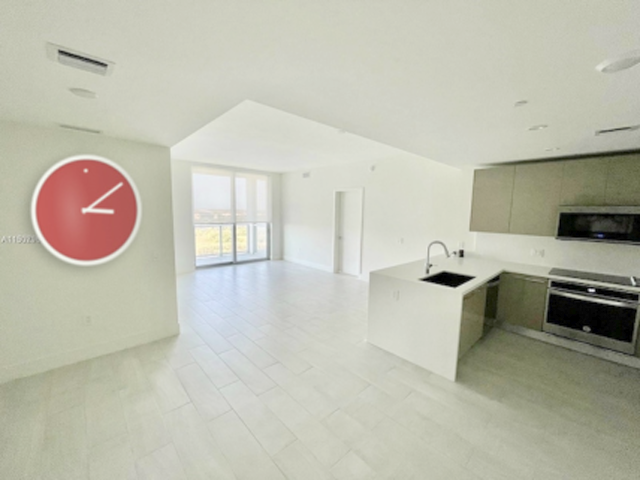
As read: 3h09
